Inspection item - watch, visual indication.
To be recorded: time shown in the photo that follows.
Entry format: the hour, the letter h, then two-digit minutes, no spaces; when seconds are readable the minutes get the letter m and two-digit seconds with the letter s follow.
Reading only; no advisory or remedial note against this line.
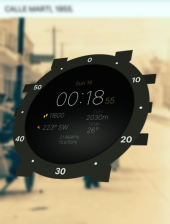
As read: 0h18m55s
